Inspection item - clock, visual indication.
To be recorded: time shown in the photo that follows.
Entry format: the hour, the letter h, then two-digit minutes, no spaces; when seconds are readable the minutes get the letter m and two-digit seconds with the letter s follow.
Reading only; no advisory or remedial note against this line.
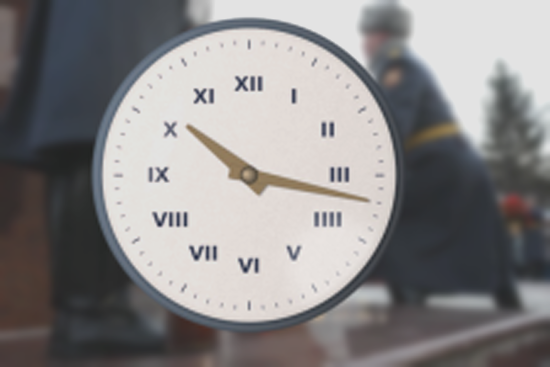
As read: 10h17
